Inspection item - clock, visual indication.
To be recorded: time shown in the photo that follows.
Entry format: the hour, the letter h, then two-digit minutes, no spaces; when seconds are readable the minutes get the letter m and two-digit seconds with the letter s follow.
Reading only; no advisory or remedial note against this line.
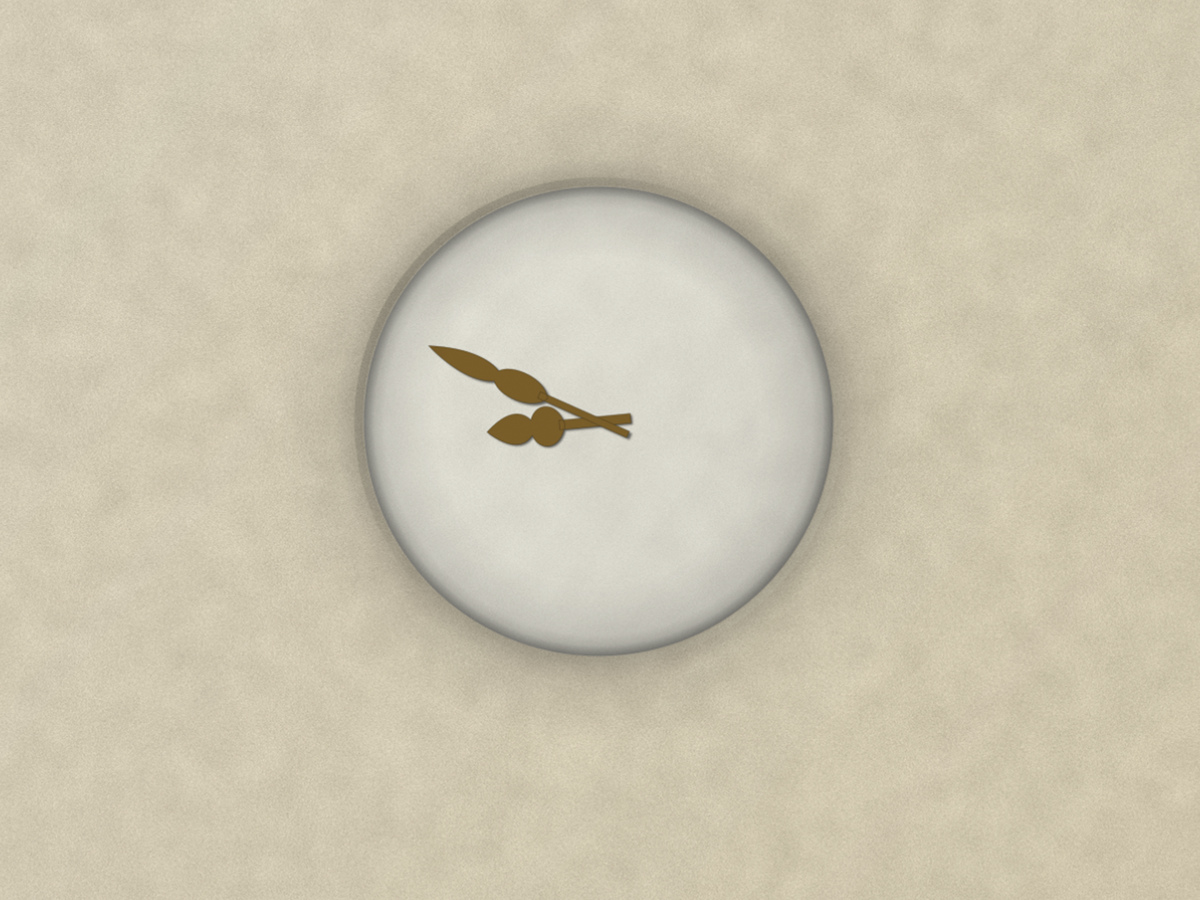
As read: 8h49
